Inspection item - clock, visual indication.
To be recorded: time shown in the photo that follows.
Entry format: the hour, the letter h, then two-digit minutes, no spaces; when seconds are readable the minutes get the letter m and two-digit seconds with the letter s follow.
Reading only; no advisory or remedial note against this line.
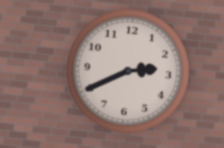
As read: 2h40
